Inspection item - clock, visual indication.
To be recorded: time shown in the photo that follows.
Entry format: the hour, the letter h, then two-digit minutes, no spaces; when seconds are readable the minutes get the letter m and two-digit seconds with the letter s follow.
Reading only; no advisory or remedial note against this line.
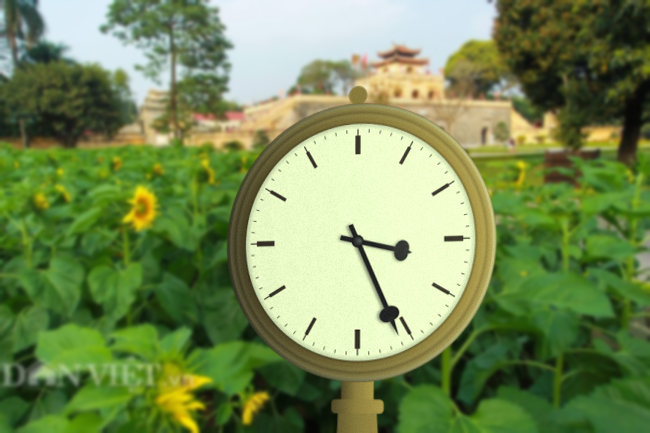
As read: 3h26
